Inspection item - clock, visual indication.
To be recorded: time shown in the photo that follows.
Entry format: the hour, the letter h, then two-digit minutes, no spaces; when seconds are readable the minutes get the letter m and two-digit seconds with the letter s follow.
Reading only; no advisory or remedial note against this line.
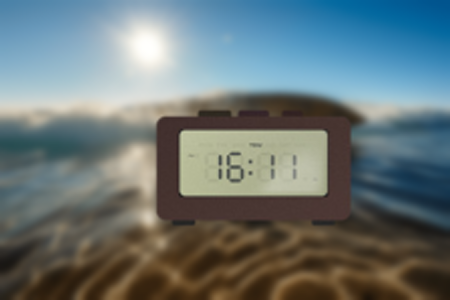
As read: 16h11
